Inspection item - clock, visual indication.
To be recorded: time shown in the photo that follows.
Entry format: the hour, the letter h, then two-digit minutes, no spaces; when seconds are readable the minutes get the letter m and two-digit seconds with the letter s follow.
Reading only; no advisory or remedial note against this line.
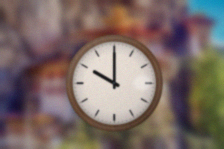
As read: 10h00
